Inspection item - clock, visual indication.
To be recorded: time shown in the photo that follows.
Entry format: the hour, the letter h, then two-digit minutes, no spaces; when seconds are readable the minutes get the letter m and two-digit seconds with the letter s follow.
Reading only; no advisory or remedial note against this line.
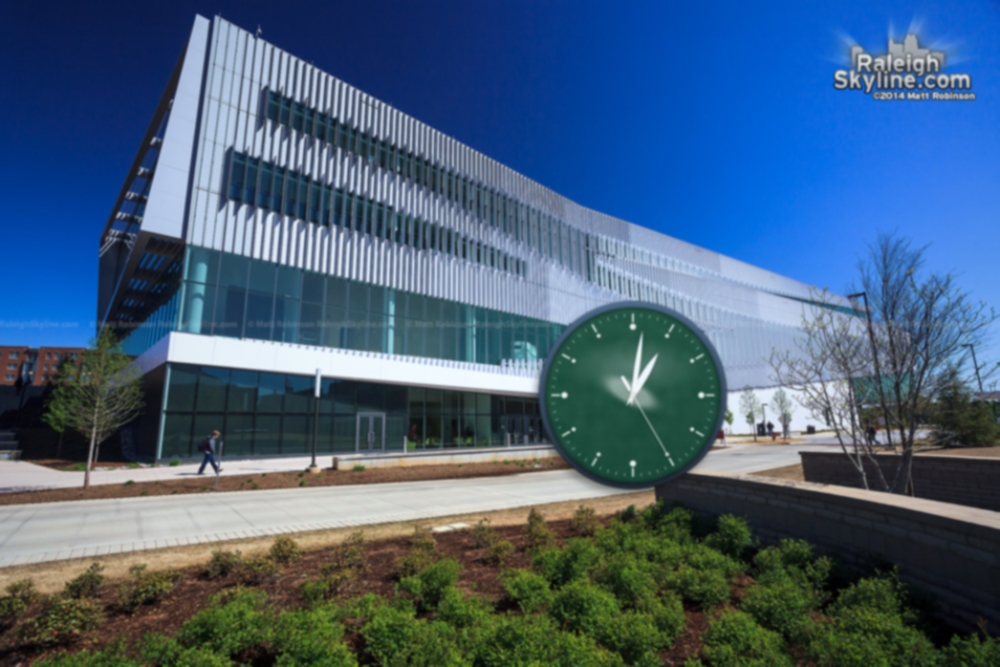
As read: 1h01m25s
